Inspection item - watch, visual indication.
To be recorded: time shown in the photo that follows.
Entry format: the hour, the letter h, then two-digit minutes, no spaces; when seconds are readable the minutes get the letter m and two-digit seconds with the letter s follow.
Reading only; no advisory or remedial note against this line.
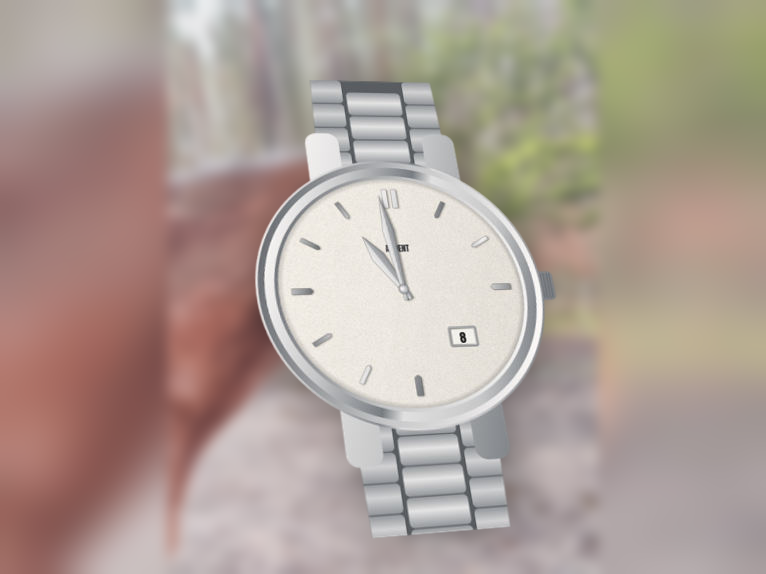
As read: 10h59
